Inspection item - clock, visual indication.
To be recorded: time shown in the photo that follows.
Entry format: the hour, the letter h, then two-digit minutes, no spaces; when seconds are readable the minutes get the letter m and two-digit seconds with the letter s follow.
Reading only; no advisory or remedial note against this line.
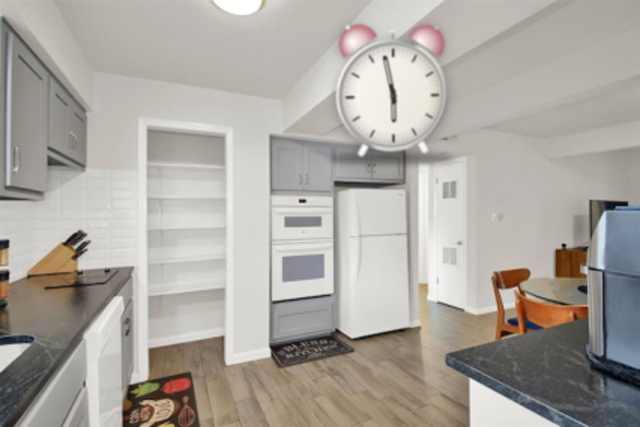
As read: 5h58
